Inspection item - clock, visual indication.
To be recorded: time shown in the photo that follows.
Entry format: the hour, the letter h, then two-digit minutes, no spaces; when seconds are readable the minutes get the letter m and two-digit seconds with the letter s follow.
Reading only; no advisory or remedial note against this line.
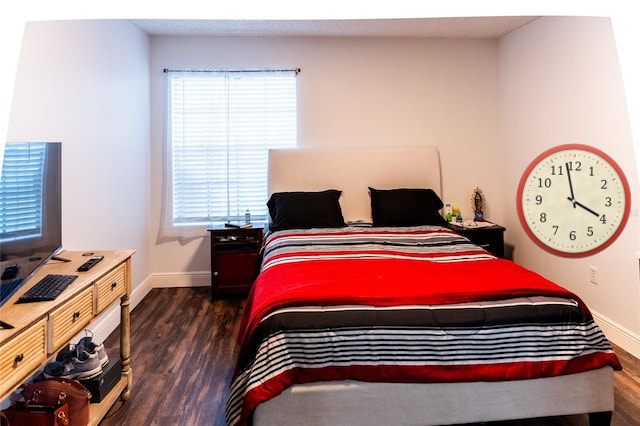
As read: 3h58
